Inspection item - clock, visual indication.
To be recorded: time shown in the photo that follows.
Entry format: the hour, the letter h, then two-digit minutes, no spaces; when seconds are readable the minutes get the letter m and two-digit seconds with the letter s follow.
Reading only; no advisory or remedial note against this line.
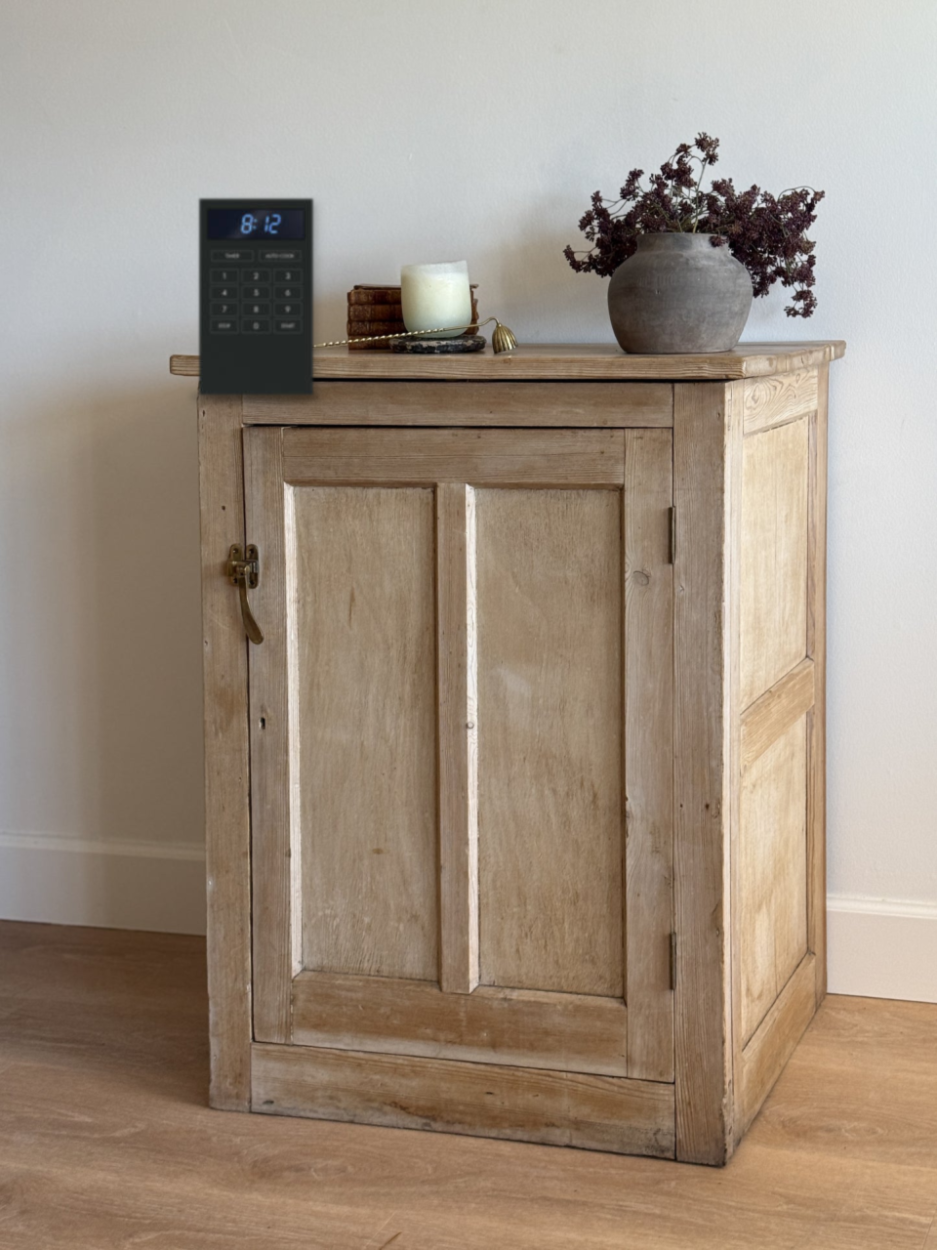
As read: 8h12
